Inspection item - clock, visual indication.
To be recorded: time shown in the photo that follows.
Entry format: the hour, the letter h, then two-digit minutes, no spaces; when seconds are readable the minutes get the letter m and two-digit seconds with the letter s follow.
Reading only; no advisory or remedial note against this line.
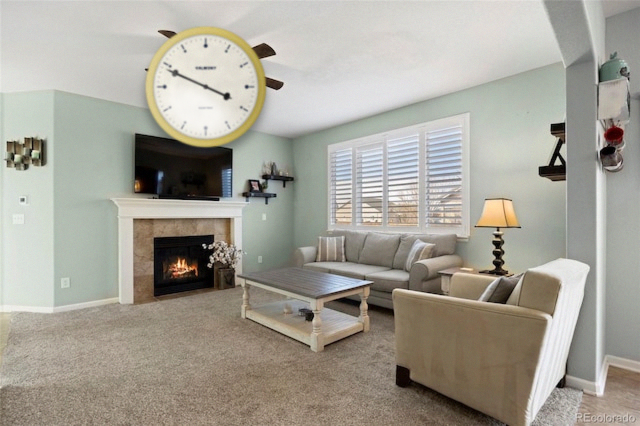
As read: 3h49
